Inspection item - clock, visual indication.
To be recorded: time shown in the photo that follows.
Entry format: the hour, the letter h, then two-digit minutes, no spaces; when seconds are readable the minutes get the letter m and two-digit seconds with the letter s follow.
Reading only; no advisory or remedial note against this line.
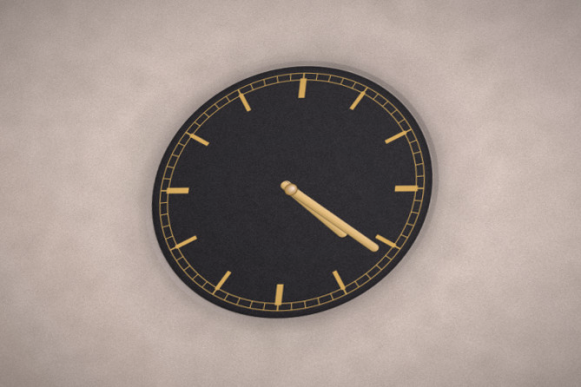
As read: 4h21
